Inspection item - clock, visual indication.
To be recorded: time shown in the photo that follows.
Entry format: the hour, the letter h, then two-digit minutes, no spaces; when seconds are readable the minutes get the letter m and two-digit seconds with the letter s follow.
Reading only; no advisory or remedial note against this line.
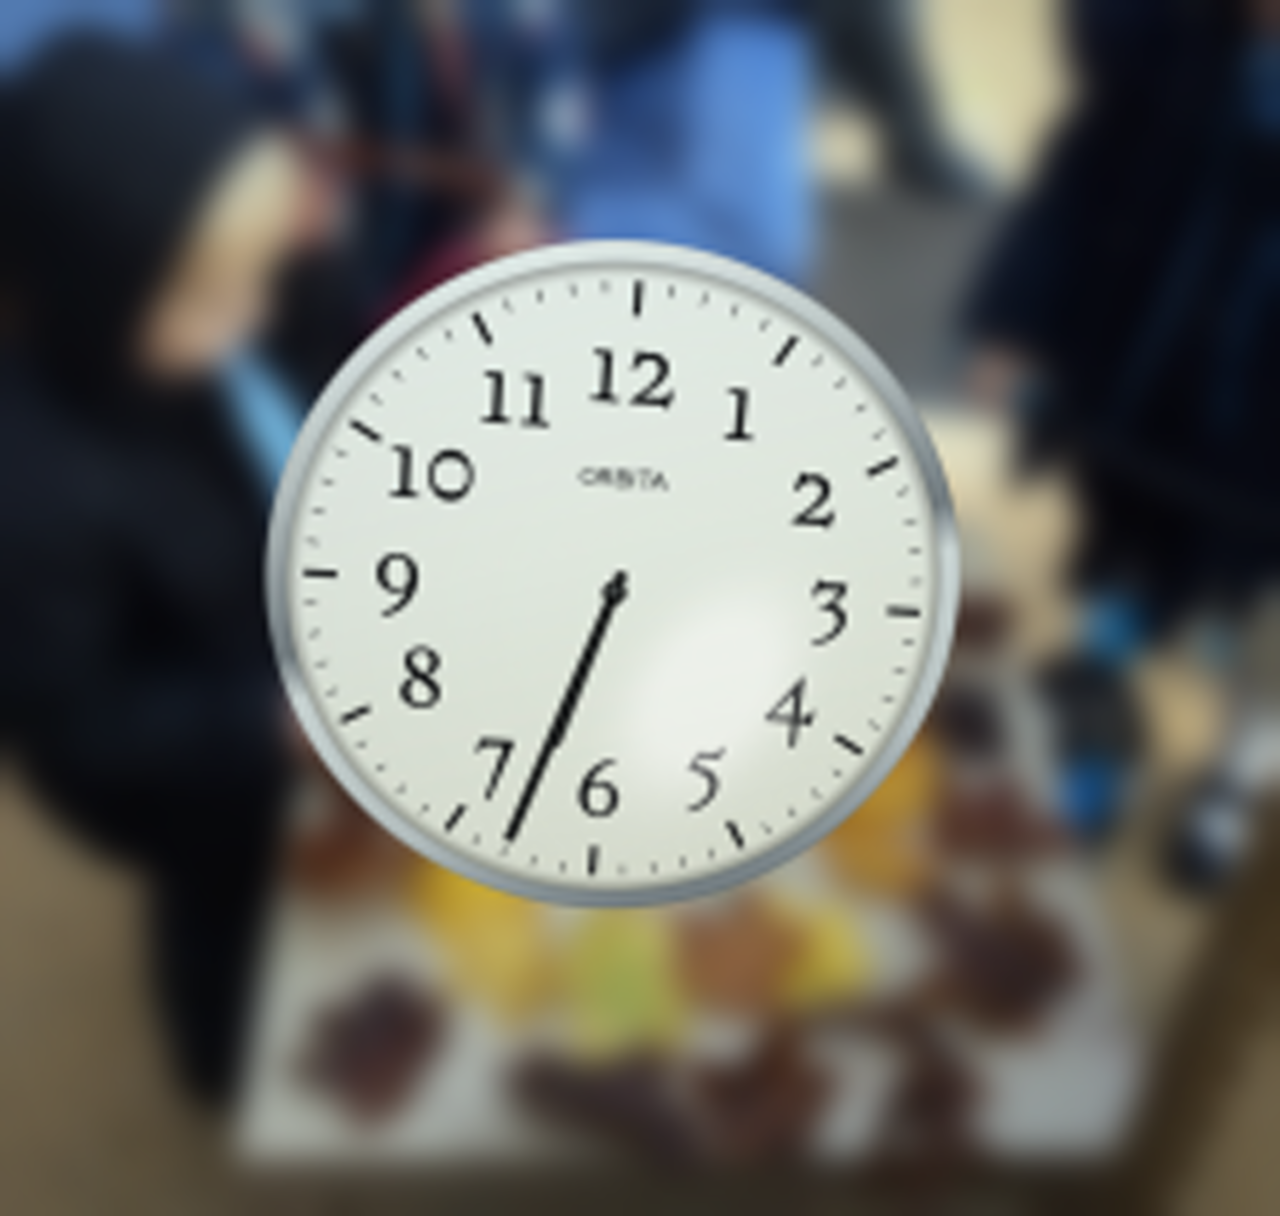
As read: 6h33
